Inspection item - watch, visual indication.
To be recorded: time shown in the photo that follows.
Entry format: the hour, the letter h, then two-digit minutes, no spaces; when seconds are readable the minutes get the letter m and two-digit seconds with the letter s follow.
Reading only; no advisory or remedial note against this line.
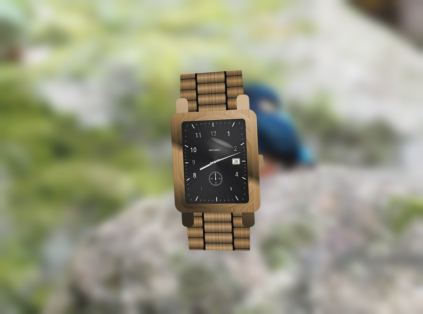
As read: 8h12
